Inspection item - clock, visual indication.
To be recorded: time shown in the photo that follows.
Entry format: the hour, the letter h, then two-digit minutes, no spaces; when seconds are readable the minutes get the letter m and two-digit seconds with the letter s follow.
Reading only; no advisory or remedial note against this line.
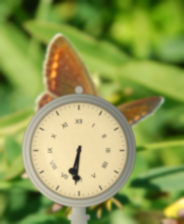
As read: 6h31
